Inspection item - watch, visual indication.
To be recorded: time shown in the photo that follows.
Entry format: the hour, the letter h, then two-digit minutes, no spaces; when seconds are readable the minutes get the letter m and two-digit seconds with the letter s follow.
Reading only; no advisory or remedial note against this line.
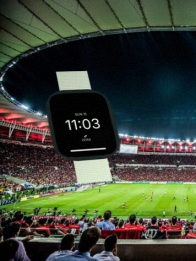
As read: 11h03
